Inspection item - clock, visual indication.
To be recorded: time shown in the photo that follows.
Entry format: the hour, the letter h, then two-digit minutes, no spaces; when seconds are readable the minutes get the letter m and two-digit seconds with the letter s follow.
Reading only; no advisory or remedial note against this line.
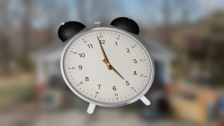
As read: 4h59
